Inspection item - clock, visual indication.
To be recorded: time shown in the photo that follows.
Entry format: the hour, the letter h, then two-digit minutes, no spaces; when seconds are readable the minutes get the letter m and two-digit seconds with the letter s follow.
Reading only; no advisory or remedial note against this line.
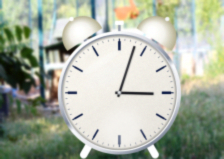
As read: 3h03
